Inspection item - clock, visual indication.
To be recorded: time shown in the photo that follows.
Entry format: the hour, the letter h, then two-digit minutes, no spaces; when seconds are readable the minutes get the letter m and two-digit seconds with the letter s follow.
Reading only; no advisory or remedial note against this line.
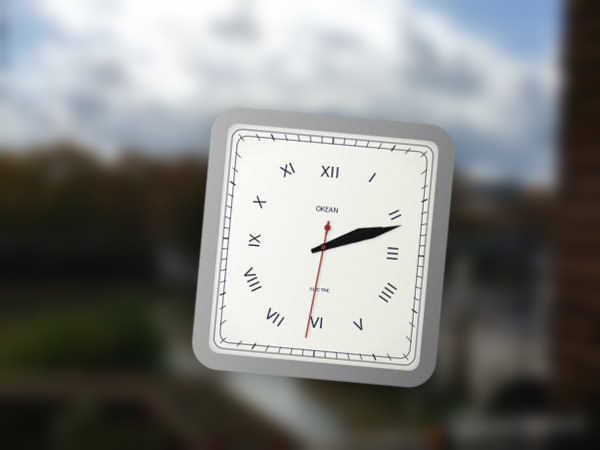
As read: 2h11m31s
